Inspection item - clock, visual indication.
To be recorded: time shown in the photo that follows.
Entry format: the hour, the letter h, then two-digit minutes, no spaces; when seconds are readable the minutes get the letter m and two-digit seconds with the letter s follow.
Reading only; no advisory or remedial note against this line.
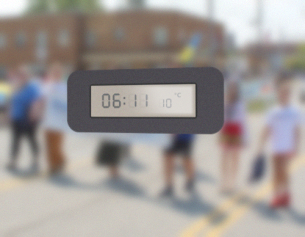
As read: 6h11
